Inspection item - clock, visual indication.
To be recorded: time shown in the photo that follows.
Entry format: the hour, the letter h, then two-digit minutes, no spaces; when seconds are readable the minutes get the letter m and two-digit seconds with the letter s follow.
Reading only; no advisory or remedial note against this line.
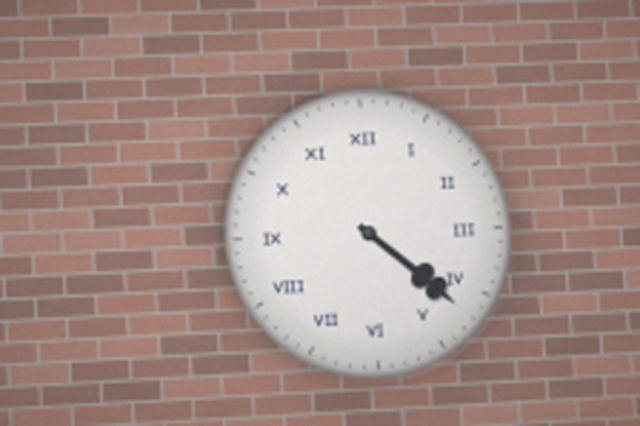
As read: 4h22
